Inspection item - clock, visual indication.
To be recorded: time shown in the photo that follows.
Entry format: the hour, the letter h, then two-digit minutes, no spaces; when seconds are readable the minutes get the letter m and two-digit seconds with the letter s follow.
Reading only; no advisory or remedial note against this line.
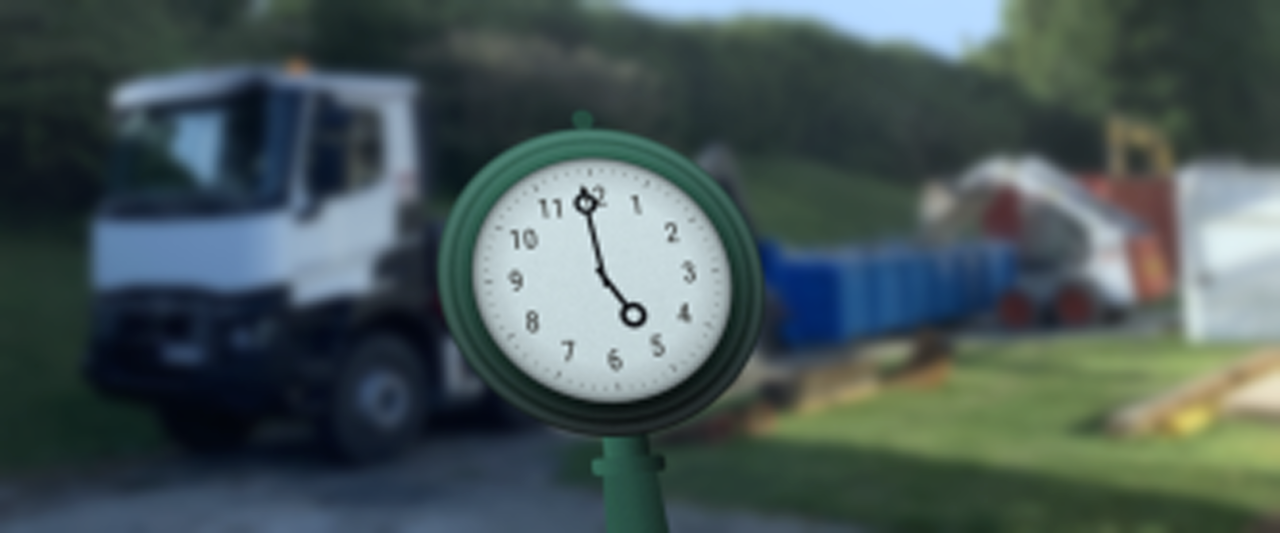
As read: 4h59
